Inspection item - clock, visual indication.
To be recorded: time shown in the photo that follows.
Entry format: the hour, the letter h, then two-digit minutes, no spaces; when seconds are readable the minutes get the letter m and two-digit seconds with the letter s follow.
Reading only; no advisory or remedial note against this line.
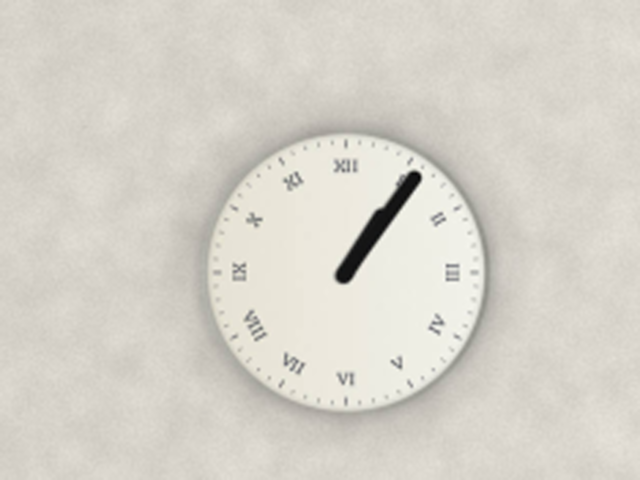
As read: 1h06
